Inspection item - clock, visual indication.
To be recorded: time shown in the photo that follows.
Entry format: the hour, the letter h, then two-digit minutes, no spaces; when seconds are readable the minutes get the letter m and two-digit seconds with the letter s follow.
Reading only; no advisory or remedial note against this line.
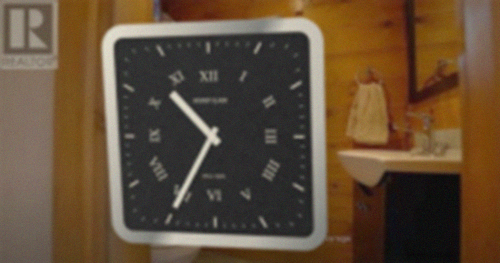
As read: 10h35
